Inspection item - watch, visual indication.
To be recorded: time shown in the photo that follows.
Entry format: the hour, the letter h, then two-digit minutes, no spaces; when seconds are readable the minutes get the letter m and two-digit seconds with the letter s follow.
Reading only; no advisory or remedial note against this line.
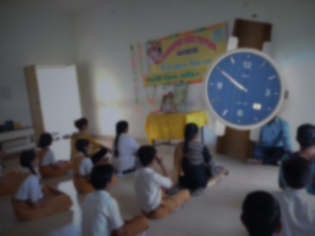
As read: 9h50
